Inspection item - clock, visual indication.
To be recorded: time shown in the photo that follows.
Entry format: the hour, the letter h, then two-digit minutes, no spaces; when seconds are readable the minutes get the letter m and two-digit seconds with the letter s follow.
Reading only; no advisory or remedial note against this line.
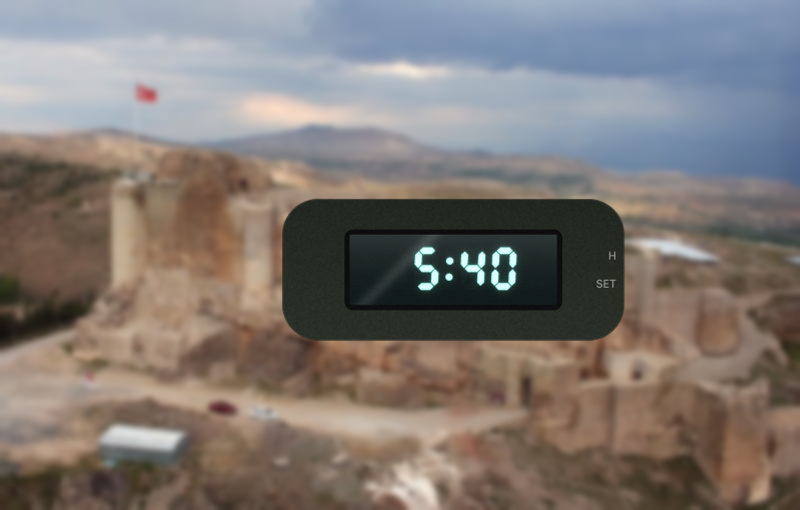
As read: 5h40
